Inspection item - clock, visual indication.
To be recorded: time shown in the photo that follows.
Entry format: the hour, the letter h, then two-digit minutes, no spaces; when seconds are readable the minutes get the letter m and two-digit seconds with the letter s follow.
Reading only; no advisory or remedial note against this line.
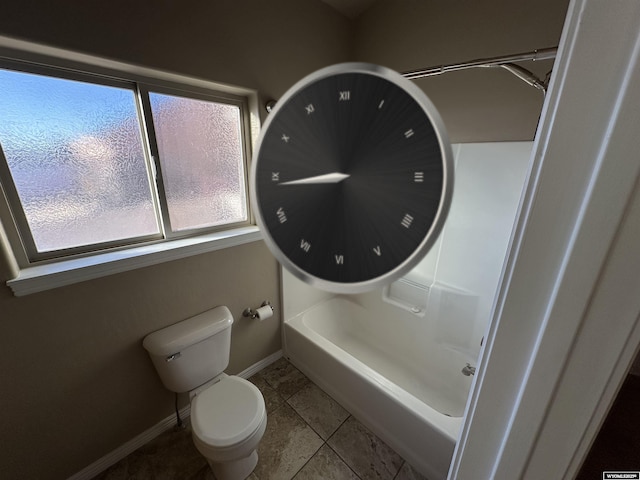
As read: 8h44
